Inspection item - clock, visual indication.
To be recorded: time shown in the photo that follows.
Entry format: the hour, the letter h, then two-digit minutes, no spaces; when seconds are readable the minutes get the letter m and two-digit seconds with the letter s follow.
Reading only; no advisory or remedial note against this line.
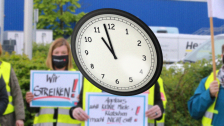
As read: 10h58
